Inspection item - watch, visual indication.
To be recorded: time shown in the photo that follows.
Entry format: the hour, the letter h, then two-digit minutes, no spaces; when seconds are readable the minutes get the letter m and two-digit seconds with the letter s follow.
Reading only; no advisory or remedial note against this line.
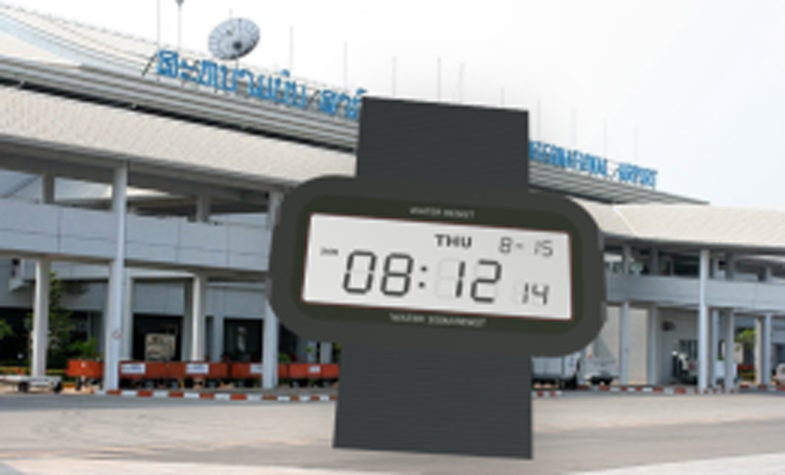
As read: 8h12m14s
